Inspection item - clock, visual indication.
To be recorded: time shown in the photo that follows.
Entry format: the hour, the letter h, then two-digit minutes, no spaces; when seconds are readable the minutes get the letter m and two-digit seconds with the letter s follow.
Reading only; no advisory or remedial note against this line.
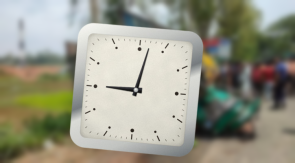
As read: 9h02
